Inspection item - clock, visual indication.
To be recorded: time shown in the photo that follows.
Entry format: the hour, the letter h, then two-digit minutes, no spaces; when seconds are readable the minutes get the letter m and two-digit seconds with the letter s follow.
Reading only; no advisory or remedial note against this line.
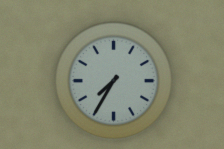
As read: 7h35
